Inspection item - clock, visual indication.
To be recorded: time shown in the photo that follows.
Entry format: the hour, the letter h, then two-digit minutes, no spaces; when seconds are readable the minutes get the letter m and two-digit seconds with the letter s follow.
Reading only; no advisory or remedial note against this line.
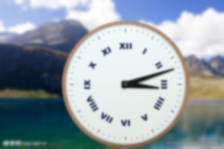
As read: 3h12
